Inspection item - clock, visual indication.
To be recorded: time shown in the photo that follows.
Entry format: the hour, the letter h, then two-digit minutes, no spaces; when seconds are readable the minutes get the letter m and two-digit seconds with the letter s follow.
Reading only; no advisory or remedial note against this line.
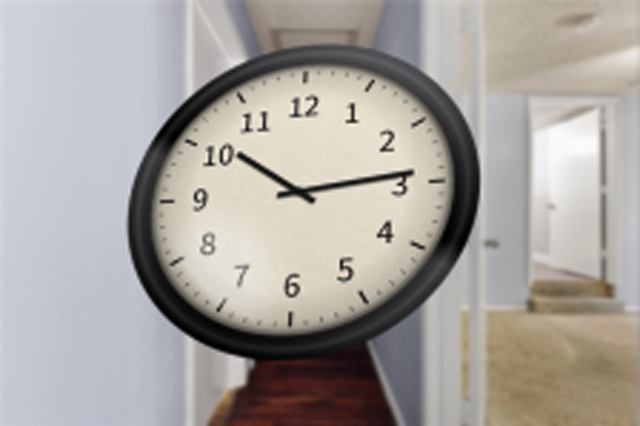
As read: 10h14
